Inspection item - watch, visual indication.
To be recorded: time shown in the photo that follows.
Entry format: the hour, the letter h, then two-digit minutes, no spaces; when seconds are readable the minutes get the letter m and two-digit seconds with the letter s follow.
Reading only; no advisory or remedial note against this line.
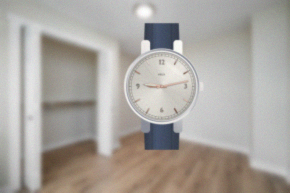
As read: 9h13
